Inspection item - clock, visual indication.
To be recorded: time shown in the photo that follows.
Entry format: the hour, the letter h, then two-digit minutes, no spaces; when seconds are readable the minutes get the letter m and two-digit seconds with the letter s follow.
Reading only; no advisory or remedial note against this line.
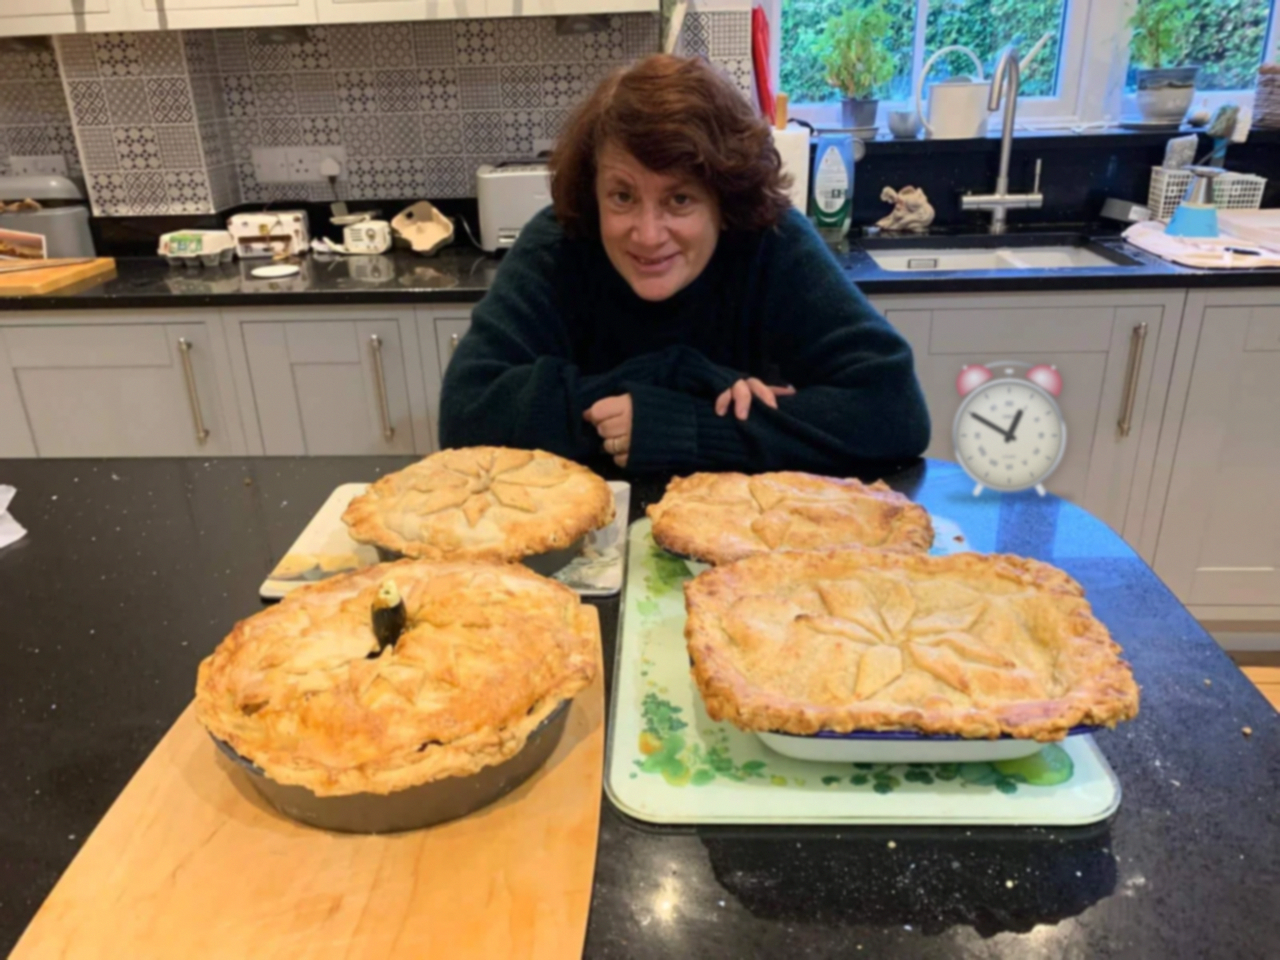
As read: 12h50
